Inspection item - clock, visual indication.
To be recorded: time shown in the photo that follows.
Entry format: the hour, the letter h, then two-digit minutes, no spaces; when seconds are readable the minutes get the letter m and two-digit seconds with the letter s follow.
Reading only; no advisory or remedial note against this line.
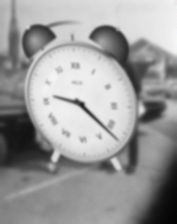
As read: 9h22
